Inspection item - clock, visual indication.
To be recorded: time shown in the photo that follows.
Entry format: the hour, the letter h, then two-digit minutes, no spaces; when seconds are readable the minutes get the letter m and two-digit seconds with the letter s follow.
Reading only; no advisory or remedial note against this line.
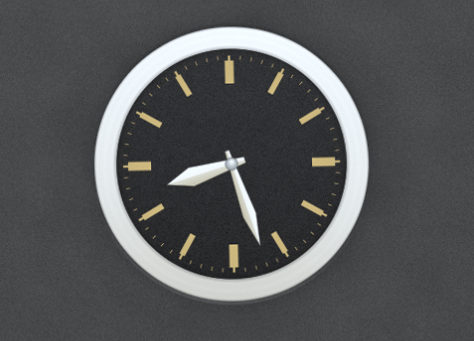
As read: 8h27
